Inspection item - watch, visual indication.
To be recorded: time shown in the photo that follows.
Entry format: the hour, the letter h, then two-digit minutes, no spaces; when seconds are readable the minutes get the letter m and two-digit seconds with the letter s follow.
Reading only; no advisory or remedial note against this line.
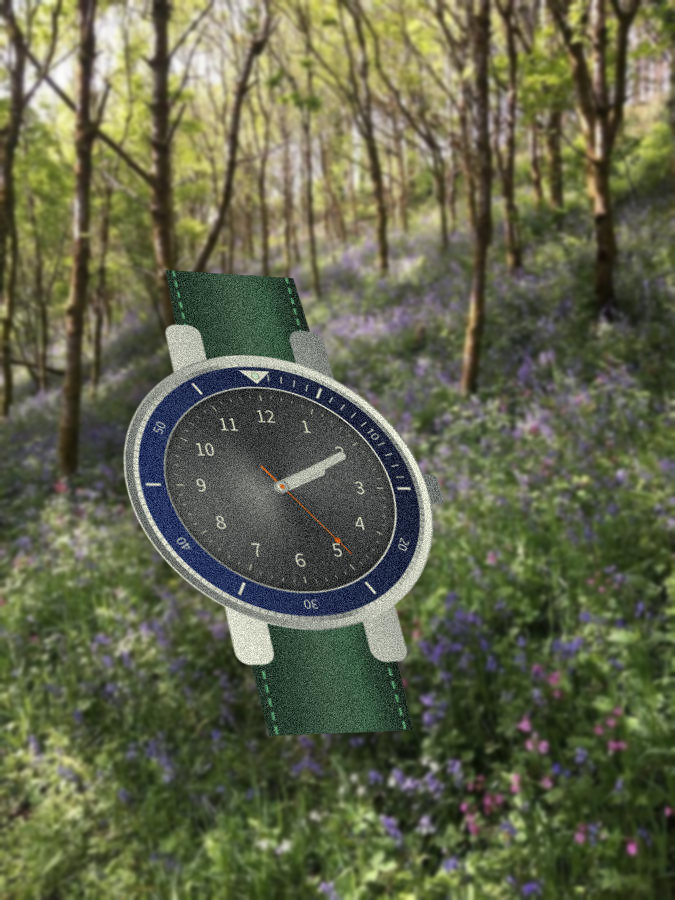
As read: 2h10m24s
